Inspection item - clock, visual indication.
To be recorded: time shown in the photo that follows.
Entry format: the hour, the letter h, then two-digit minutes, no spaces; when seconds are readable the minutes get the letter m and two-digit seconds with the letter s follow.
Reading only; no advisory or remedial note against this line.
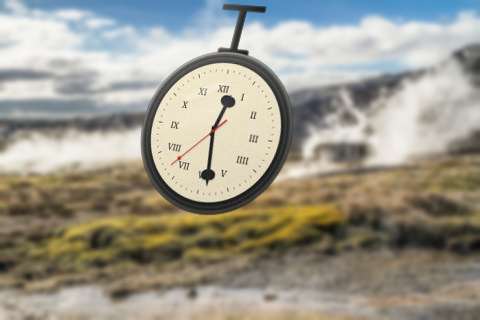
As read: 12h28m37s
